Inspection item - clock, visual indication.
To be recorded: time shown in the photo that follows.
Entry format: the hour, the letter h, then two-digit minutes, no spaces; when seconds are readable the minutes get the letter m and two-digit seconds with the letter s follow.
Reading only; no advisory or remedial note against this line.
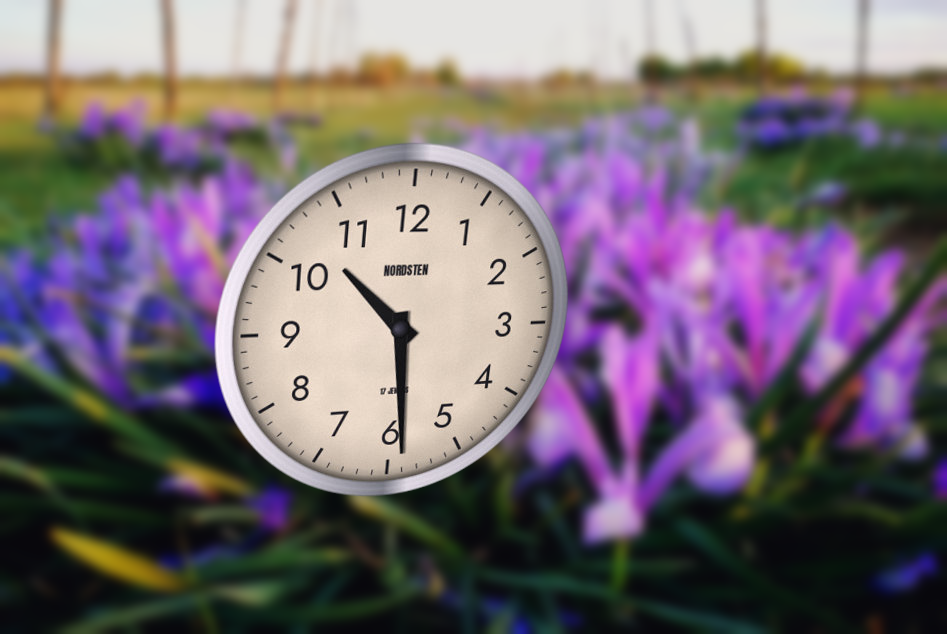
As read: 10h29
